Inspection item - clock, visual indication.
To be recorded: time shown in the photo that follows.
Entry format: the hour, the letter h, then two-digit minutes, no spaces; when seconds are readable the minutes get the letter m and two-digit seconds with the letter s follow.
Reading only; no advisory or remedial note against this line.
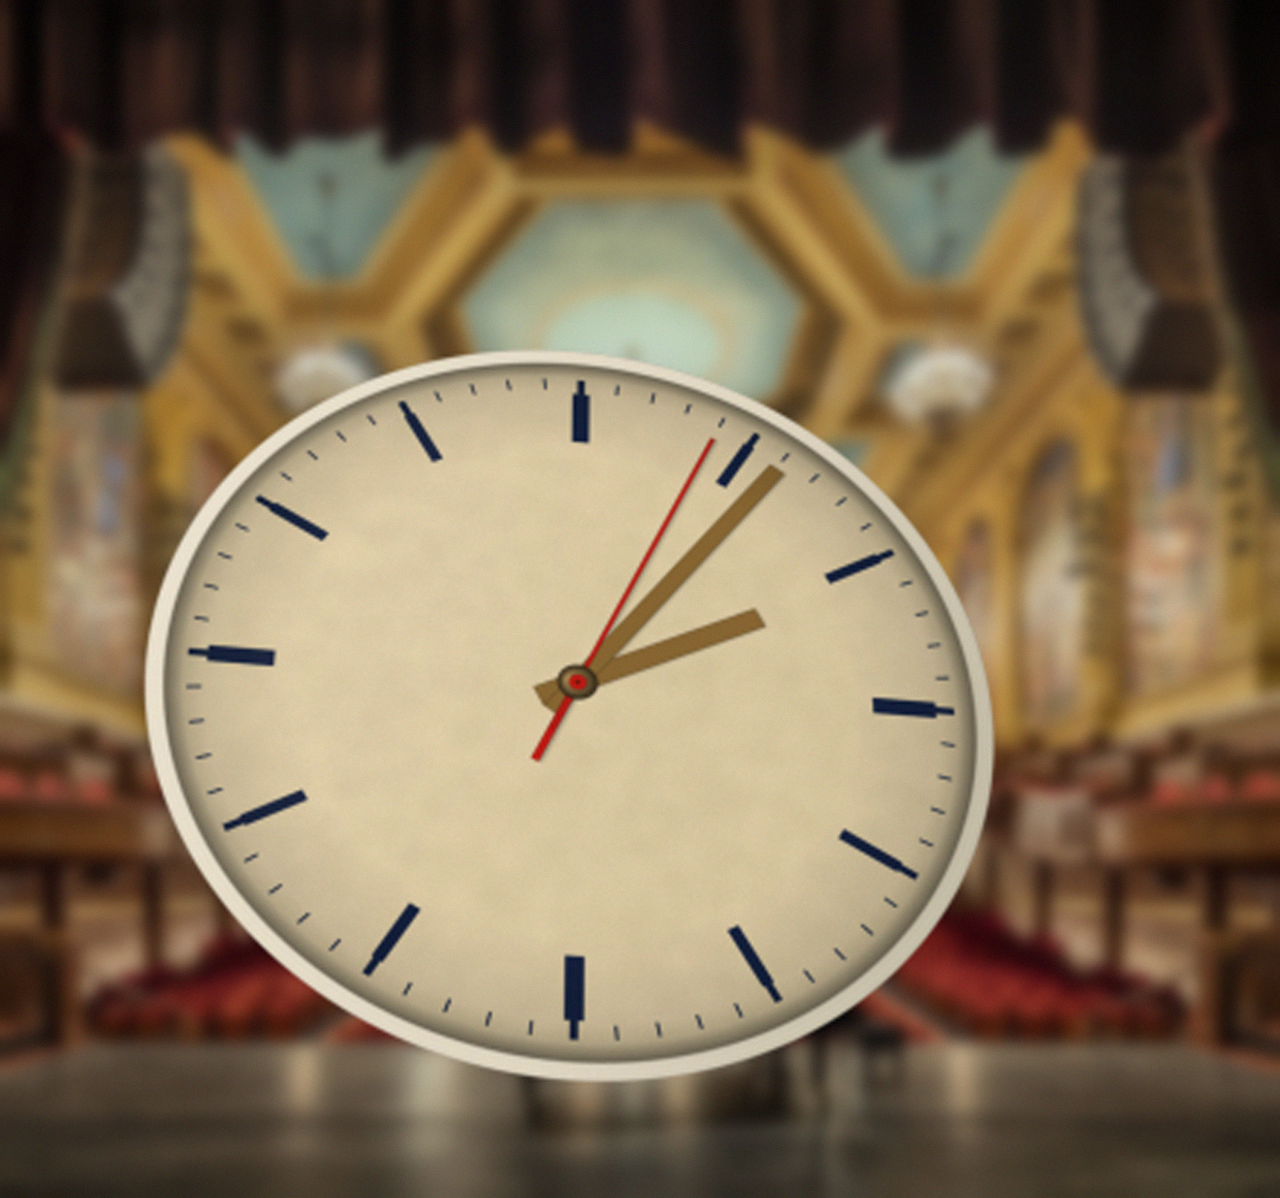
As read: 2h06m04s
